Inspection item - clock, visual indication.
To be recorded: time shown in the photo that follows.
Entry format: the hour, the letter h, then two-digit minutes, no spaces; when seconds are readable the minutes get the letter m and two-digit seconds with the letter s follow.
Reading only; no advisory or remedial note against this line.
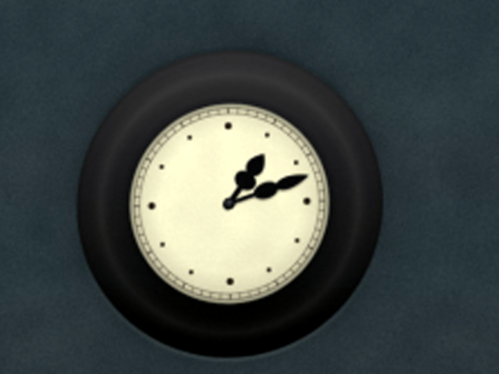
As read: 1h12
